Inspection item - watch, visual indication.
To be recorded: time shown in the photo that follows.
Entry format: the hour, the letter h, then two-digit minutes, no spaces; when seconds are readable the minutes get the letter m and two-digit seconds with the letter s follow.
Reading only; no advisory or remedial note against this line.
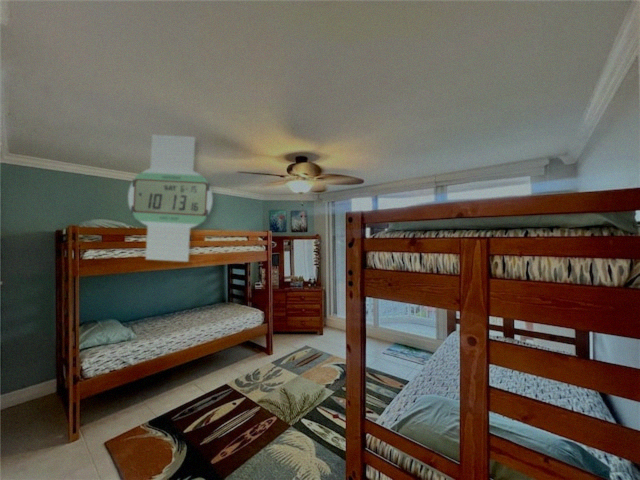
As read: 10h13
